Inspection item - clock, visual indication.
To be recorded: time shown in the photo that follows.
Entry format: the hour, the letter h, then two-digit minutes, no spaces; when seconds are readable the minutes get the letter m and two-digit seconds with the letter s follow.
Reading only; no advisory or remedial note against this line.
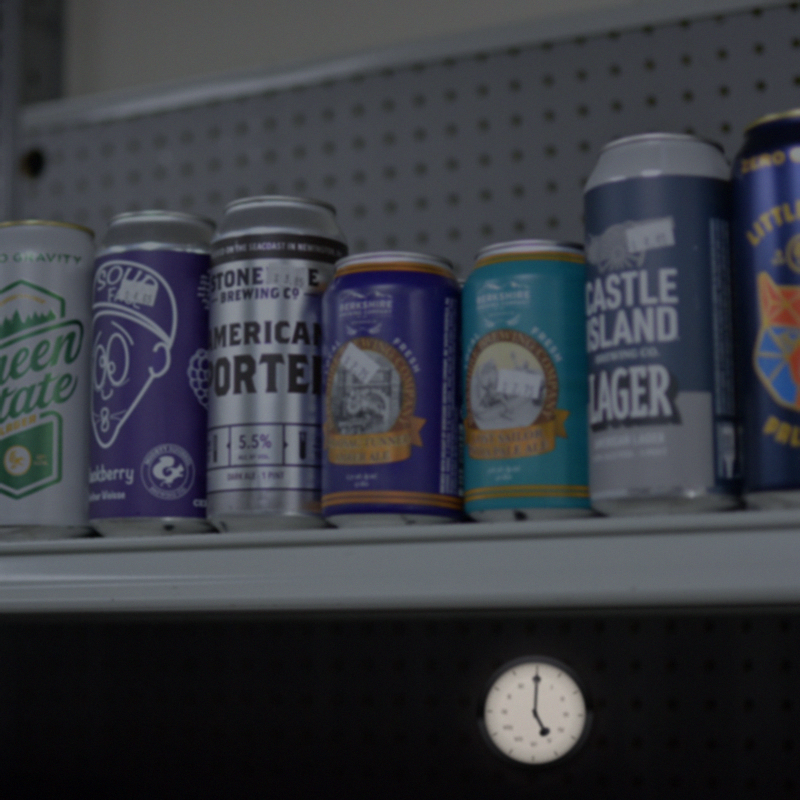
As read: 5h00
